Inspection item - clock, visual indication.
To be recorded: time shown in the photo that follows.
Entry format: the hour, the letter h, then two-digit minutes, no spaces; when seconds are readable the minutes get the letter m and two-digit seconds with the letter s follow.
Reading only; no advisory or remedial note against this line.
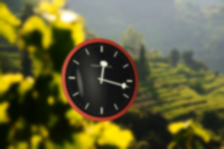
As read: 12h17
